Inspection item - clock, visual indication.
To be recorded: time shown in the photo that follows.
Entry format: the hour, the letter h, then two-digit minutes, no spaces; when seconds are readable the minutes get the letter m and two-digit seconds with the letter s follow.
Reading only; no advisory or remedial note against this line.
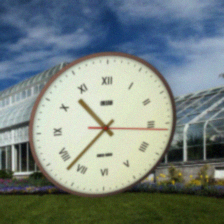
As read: 10h37m16s
